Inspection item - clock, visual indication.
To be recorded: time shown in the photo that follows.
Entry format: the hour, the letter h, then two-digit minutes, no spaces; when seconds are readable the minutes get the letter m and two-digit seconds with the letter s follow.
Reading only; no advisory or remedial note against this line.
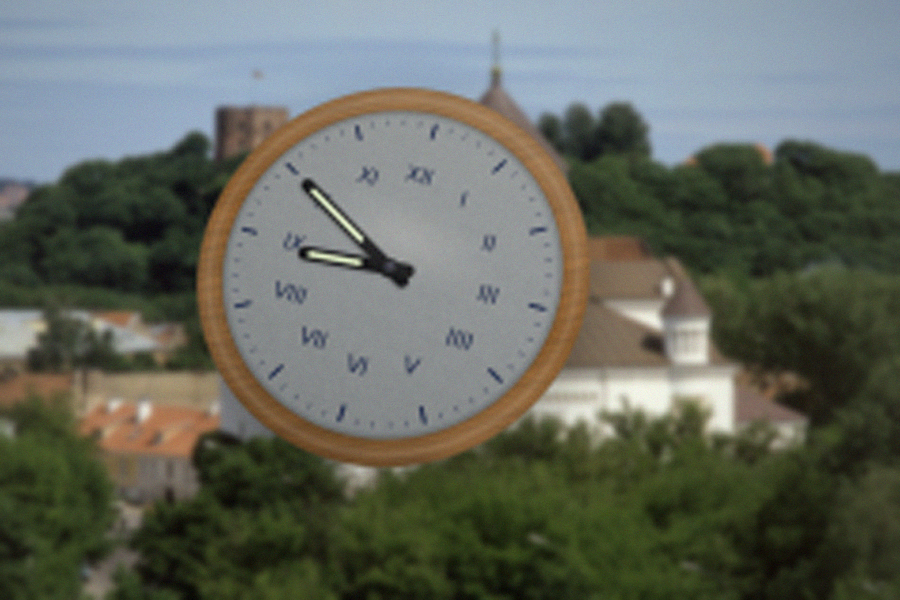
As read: 8h50
